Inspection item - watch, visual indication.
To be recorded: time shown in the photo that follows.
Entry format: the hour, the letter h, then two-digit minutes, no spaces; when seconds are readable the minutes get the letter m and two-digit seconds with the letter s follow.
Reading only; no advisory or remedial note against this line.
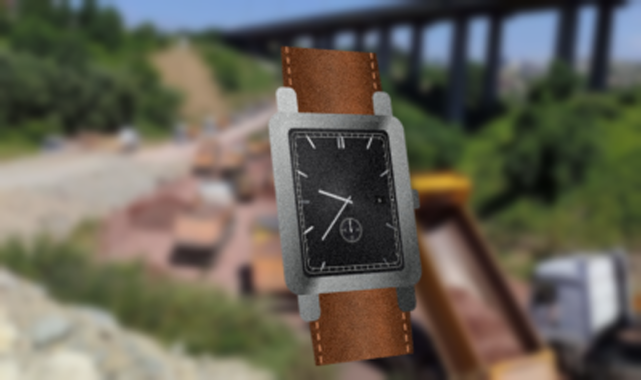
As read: 9h37
